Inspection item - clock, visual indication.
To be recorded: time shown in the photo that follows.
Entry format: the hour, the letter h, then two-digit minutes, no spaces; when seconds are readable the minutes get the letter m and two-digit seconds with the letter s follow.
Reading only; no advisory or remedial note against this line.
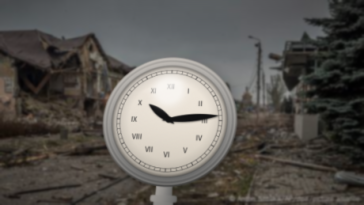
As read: 10h14
